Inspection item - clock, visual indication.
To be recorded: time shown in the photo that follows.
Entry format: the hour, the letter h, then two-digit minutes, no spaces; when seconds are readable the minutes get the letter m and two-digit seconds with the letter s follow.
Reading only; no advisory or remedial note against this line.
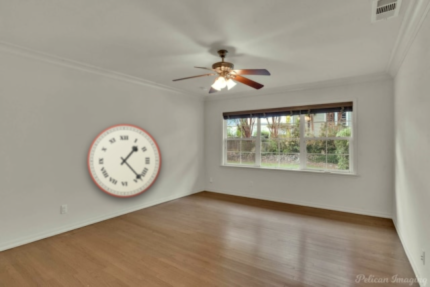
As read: 1h23
